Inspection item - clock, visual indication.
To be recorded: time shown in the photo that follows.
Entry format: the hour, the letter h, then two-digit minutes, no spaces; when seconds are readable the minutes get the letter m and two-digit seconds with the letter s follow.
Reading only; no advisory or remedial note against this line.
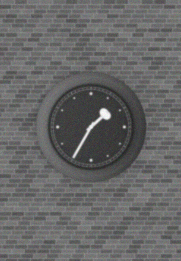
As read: 1h35
